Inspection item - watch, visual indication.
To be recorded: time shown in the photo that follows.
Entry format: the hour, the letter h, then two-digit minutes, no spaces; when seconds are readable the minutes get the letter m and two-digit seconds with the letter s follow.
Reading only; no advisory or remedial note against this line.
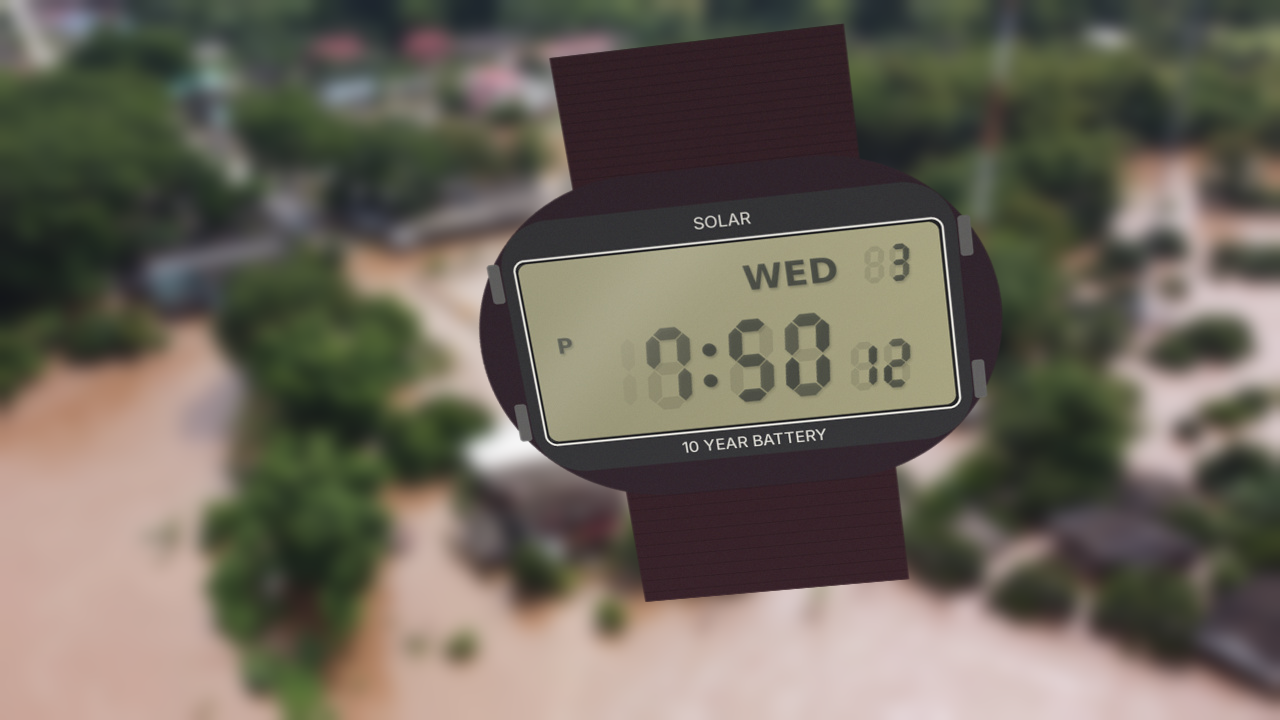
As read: 7h50m12s
